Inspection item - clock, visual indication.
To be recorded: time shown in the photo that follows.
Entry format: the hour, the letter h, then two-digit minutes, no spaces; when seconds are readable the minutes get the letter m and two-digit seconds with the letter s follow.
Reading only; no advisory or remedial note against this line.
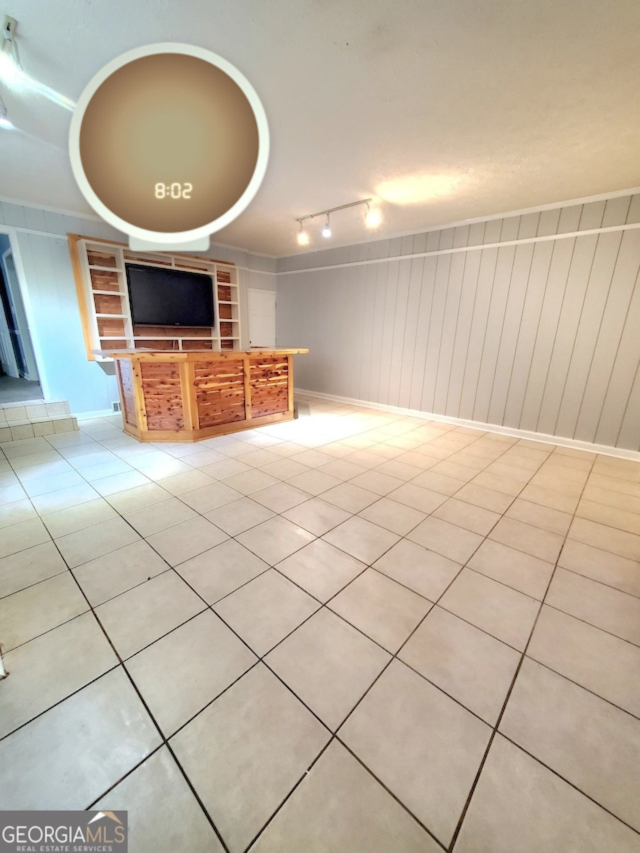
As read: 8h02
